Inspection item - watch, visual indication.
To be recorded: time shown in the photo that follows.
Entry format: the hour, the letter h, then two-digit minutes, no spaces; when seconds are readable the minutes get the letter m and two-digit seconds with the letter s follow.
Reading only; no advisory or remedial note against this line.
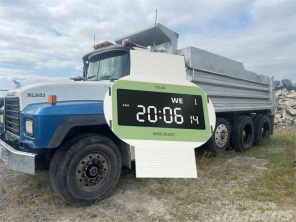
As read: 20h06m14s
